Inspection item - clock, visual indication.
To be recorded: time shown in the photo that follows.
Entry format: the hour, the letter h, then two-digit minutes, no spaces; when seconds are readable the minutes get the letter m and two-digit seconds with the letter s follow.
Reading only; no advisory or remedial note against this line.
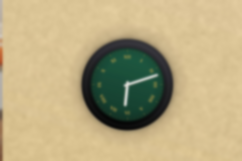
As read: 6h12
